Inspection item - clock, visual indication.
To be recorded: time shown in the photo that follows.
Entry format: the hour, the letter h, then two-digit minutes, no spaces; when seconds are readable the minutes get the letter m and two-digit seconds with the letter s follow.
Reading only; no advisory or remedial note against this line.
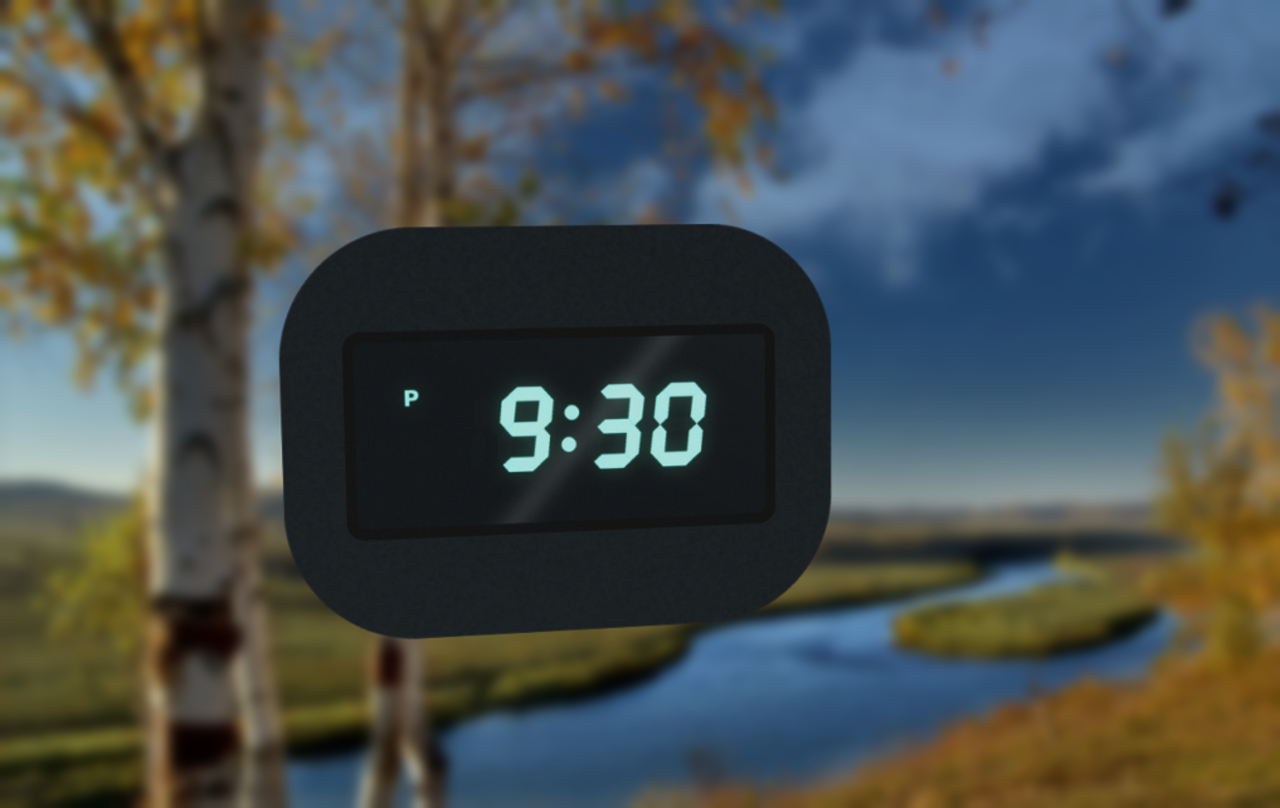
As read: 9h30
